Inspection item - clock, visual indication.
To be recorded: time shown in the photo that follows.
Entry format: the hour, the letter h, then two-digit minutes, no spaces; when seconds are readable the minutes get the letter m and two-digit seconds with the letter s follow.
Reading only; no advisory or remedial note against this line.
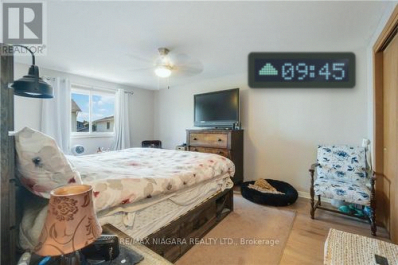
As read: 9h45
